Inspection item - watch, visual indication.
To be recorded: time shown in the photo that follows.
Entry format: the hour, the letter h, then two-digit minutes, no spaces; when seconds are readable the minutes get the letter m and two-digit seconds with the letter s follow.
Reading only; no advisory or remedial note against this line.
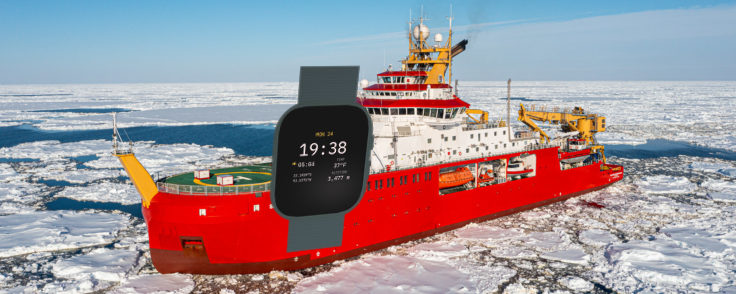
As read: 19h38
